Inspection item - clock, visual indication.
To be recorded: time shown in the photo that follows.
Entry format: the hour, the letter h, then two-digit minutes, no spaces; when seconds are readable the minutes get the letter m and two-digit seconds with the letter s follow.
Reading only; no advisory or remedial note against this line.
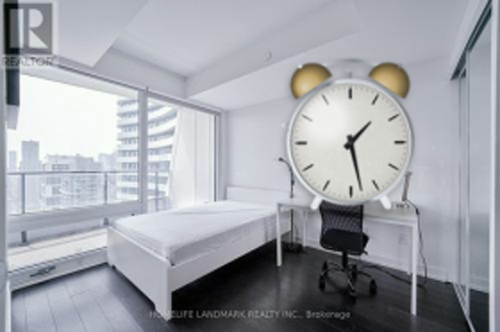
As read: 1h28
